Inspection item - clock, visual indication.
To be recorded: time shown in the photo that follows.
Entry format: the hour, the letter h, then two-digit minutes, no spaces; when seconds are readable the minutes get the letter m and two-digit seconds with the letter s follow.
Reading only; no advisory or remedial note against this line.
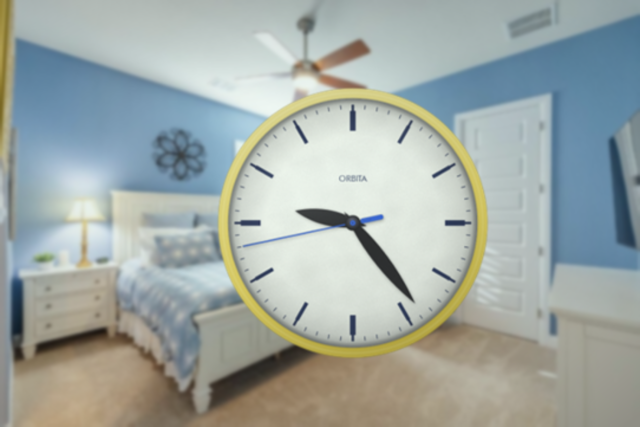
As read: 9h23m43s
